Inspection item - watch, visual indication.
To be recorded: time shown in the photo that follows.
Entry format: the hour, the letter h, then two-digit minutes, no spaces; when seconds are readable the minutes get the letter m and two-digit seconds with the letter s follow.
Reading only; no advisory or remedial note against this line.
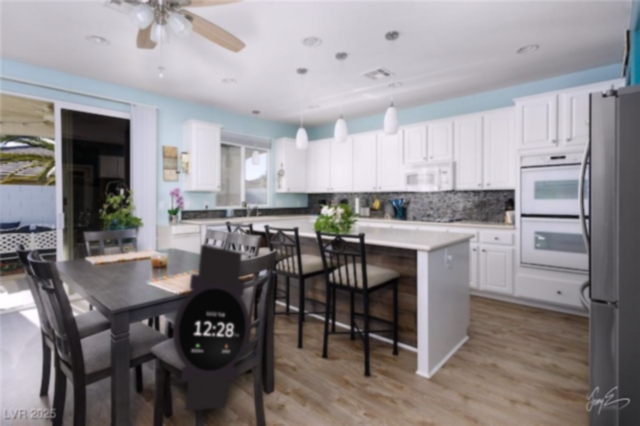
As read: 12h28
